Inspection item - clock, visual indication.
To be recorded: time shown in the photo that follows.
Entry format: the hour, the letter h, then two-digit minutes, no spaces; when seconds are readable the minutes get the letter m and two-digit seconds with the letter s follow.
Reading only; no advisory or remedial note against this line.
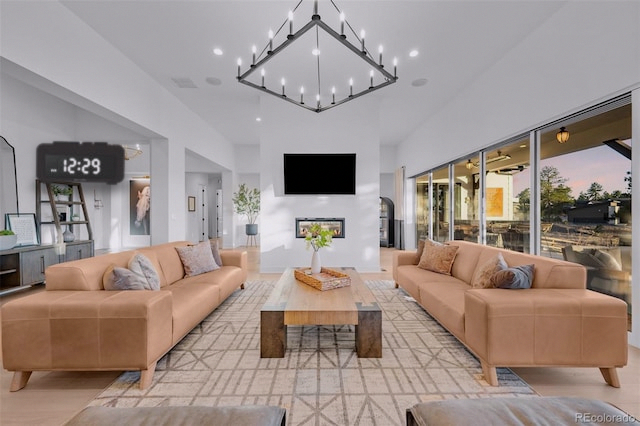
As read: 12h29
